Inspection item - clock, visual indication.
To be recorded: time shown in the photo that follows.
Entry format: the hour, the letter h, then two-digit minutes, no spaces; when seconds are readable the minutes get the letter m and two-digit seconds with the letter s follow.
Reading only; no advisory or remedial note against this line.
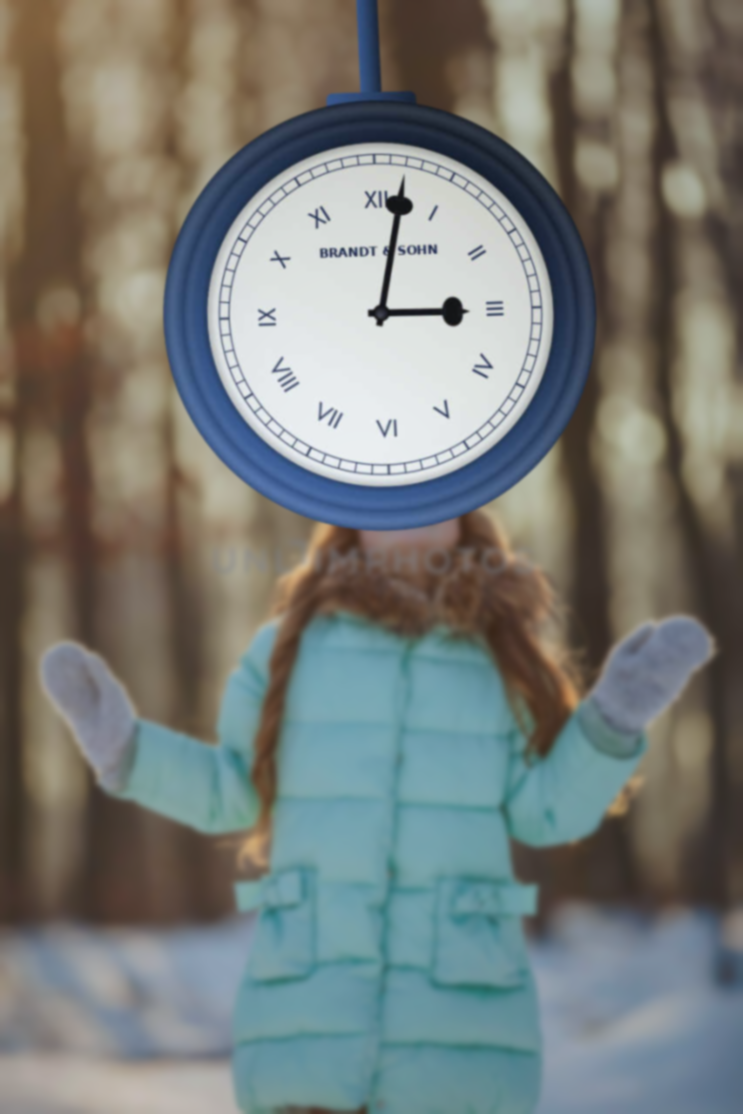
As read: 3h02
